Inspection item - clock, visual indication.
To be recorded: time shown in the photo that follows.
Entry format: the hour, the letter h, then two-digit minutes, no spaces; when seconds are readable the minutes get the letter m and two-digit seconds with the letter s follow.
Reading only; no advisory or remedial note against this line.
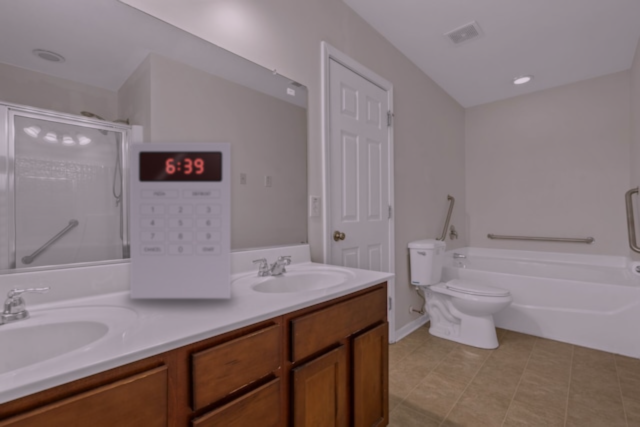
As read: 6h39
